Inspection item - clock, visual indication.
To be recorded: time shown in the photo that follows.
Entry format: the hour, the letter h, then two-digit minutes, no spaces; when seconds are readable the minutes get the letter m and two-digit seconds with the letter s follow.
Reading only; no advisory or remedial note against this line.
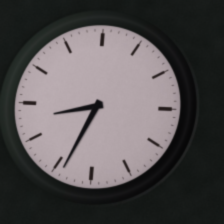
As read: 8h34
